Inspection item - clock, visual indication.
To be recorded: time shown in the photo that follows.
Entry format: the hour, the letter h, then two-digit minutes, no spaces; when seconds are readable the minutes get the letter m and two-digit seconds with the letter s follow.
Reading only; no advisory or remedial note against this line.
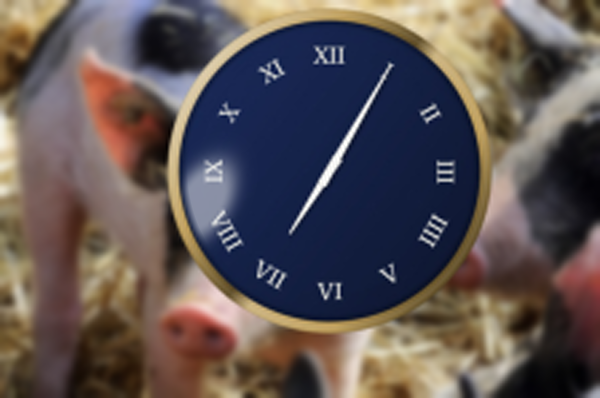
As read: 7h05
